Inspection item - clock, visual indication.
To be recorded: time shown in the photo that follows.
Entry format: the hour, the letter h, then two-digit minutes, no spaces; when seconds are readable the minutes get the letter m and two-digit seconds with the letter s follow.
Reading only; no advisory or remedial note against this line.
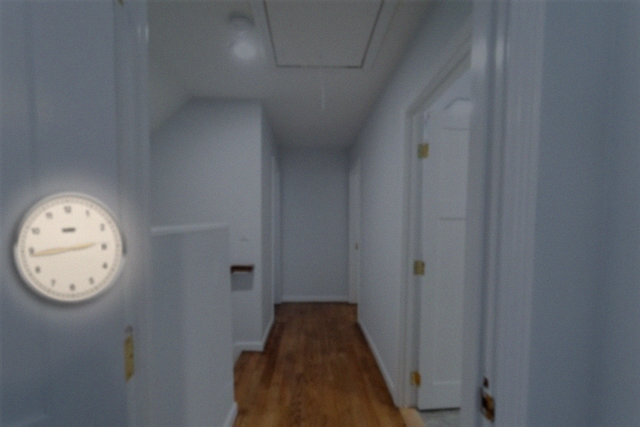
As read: 2h44
